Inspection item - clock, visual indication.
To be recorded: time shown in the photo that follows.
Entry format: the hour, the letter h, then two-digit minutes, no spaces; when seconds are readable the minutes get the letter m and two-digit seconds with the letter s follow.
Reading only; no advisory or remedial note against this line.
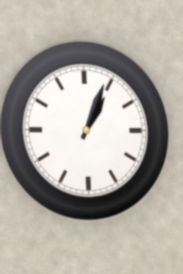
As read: 1h04
